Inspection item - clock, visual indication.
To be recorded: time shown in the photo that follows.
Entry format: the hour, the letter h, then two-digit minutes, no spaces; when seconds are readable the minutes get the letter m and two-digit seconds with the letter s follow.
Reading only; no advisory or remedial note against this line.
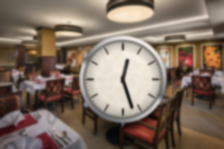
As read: 12h27
